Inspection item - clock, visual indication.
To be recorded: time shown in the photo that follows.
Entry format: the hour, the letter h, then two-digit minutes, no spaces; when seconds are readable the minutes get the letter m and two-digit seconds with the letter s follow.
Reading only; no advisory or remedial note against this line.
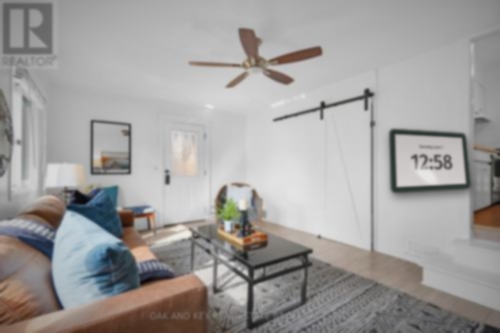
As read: 12h58
